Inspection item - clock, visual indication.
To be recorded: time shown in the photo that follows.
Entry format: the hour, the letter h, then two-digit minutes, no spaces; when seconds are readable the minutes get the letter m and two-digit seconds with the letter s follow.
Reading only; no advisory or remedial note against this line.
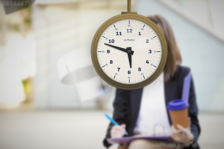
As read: 5h48
